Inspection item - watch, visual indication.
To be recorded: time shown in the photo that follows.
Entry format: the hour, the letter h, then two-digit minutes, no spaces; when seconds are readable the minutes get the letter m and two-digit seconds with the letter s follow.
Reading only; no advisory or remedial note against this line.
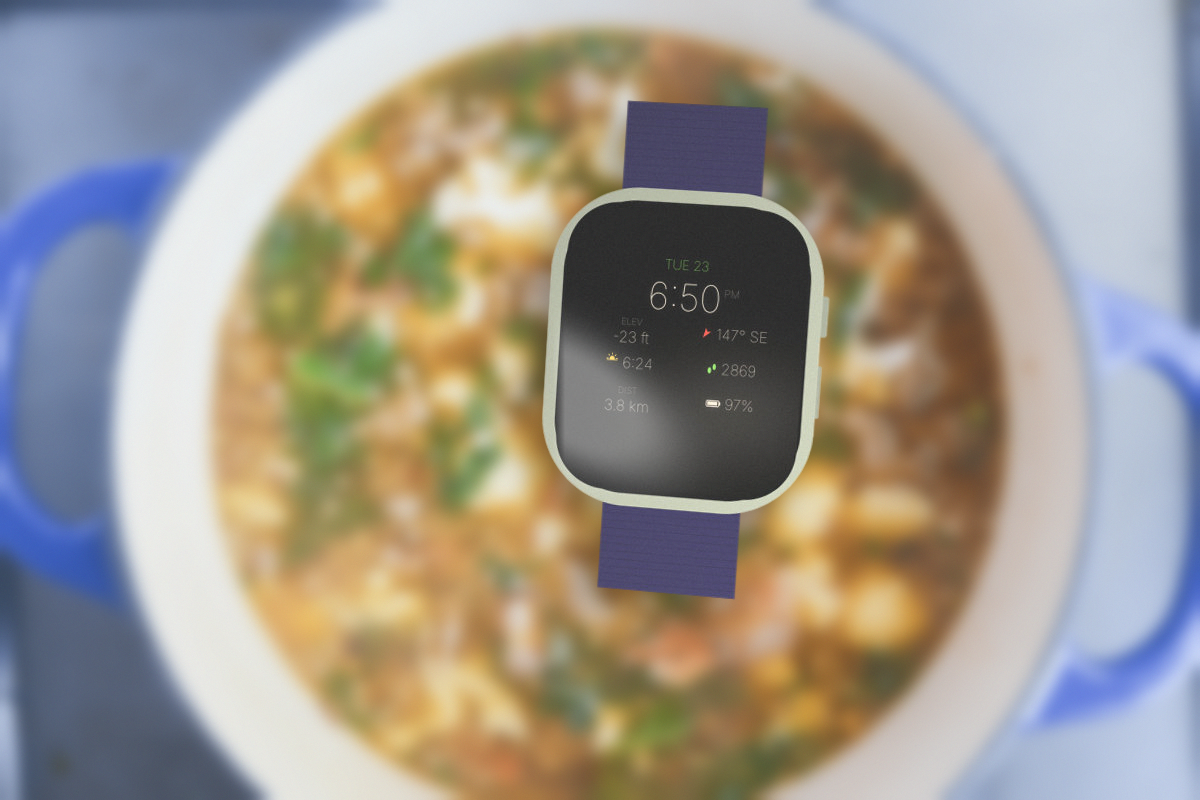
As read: 6h50
